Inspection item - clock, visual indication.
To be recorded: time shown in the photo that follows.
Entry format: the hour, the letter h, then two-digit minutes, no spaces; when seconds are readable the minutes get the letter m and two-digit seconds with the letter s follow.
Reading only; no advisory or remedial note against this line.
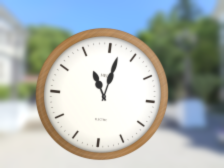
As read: 11h02
